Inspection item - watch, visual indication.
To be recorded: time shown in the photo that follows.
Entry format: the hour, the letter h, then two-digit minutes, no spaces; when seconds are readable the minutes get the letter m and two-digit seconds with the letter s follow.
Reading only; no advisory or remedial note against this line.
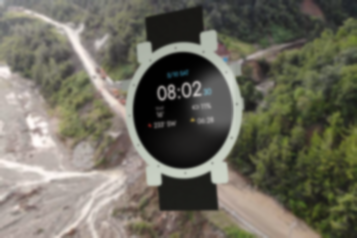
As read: 8h02
